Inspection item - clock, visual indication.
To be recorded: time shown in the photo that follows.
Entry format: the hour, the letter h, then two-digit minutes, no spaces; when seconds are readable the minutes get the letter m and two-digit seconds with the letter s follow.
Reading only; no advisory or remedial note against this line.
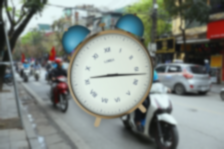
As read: 9h17
